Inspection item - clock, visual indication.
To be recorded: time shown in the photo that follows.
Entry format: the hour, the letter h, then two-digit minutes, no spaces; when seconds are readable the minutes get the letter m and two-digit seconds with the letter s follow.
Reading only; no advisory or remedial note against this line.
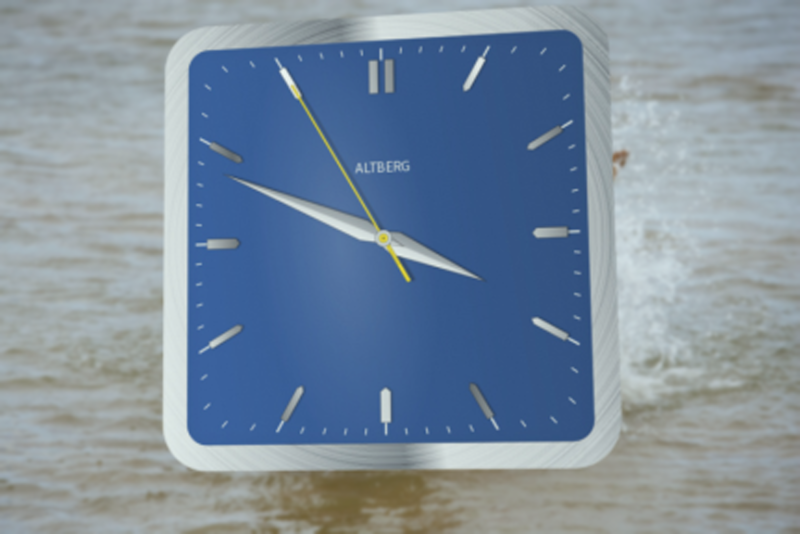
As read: 3h48m55s
